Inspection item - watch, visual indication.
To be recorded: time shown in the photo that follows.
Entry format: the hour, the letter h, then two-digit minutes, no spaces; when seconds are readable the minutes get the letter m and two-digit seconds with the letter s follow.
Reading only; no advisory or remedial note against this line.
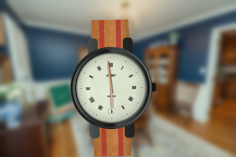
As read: 5h59
